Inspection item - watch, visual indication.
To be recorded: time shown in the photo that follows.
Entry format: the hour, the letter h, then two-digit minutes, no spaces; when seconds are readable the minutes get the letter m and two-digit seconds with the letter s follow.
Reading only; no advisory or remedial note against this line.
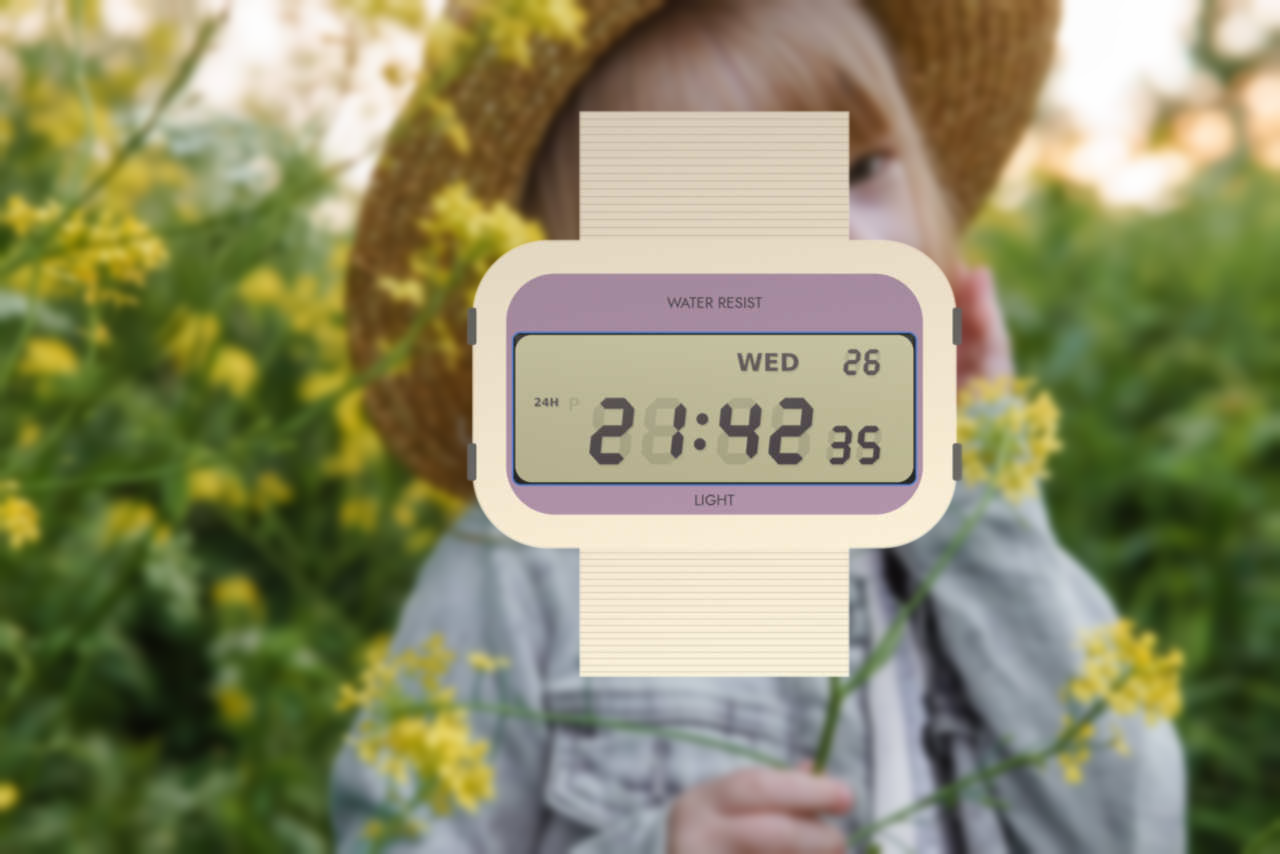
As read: 21h42m35s
